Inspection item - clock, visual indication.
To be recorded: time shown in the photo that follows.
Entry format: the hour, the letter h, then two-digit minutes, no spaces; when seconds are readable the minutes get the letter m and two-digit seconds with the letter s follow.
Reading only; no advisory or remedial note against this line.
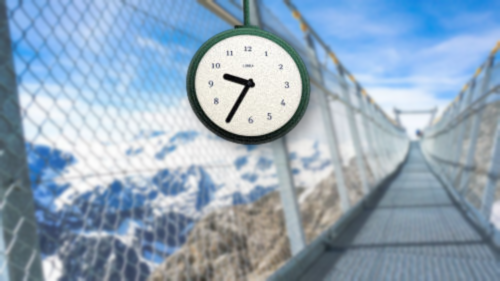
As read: 9h35
